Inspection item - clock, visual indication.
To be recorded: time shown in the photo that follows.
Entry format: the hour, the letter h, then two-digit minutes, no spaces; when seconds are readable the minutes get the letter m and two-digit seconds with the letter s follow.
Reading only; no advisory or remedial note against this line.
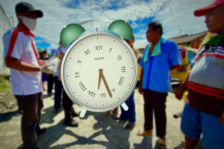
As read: 6h27
